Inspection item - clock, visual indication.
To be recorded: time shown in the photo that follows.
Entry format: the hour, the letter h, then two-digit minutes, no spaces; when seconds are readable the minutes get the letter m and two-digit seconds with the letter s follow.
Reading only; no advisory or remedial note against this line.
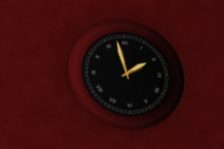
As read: 1h58
